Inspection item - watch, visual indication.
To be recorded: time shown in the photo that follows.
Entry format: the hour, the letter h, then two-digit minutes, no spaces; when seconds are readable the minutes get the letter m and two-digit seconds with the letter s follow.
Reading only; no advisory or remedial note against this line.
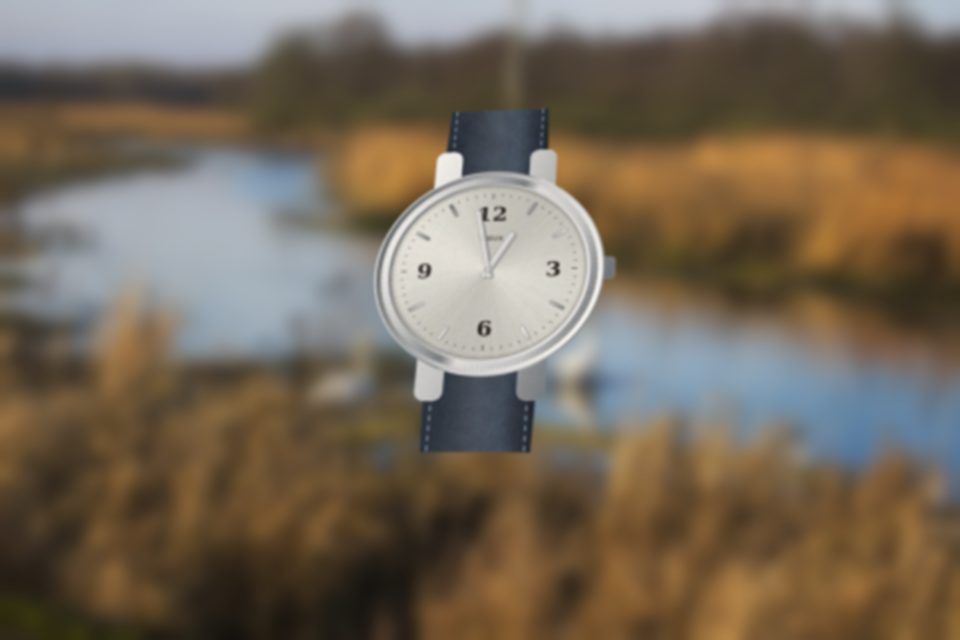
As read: 12h58
